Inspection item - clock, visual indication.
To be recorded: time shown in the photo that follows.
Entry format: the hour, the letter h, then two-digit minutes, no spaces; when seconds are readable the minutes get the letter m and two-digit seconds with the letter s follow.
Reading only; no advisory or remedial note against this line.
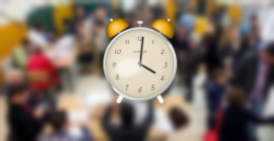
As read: 4h01
